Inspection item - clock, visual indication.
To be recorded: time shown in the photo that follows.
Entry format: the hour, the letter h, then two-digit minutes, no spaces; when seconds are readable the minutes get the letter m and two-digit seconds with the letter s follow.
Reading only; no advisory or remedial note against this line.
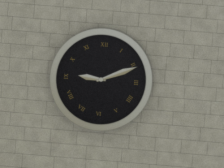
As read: 9h11
